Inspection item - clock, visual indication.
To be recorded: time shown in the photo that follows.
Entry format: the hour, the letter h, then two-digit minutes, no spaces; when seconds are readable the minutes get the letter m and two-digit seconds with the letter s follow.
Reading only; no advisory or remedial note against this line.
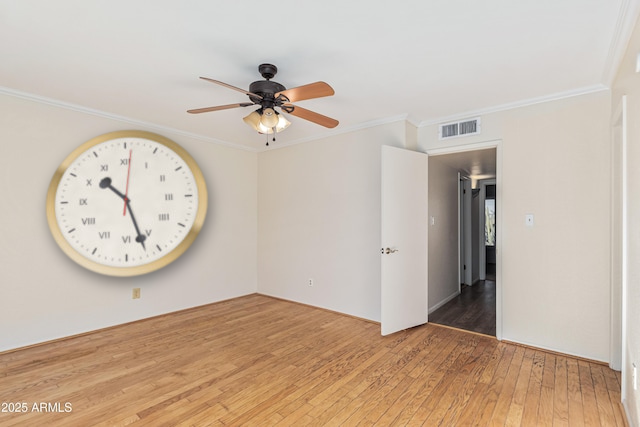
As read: 10h27m01s
